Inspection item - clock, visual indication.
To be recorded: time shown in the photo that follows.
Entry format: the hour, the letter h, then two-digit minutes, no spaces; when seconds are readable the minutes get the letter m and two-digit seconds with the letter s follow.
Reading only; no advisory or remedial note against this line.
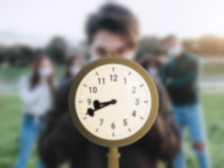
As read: 8h41
